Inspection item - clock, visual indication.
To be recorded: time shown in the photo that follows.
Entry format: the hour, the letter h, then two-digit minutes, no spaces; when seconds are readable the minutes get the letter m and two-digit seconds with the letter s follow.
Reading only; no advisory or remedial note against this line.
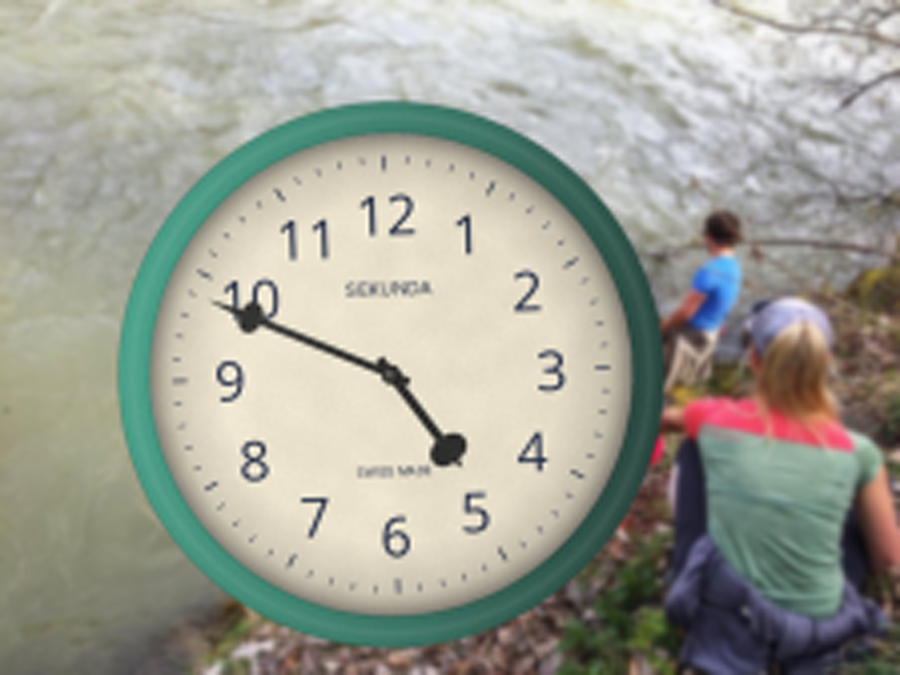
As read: 4h49
